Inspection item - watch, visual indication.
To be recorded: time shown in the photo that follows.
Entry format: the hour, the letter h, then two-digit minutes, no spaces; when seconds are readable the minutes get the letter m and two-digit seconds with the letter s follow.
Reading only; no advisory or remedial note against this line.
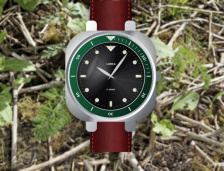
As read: 10h06
